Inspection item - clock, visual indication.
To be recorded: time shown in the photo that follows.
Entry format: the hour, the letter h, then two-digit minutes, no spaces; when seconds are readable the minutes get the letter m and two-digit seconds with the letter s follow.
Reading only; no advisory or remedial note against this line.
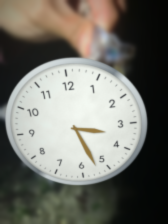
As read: 3h27
